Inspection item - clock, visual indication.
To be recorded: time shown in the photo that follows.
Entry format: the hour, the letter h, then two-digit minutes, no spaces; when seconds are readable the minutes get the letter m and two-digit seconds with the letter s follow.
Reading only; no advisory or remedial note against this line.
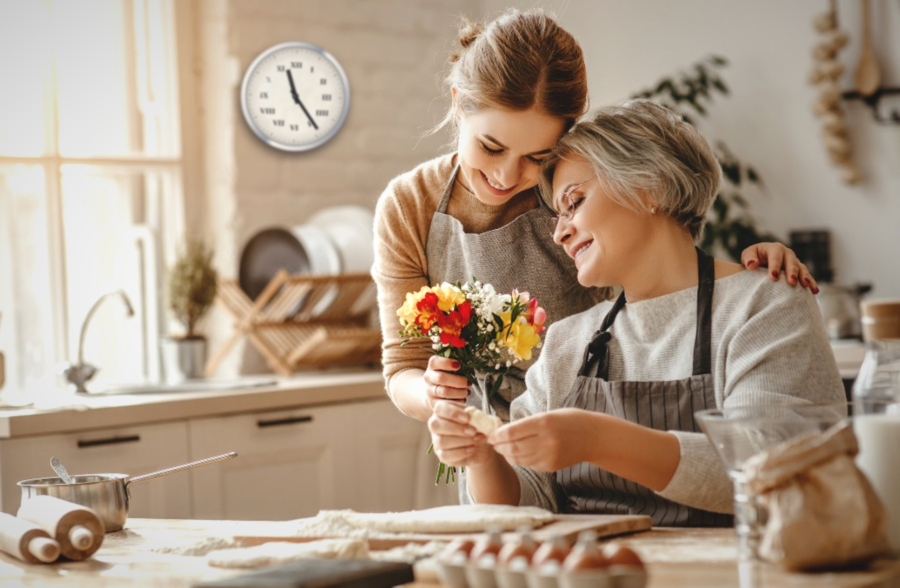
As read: 11h24
